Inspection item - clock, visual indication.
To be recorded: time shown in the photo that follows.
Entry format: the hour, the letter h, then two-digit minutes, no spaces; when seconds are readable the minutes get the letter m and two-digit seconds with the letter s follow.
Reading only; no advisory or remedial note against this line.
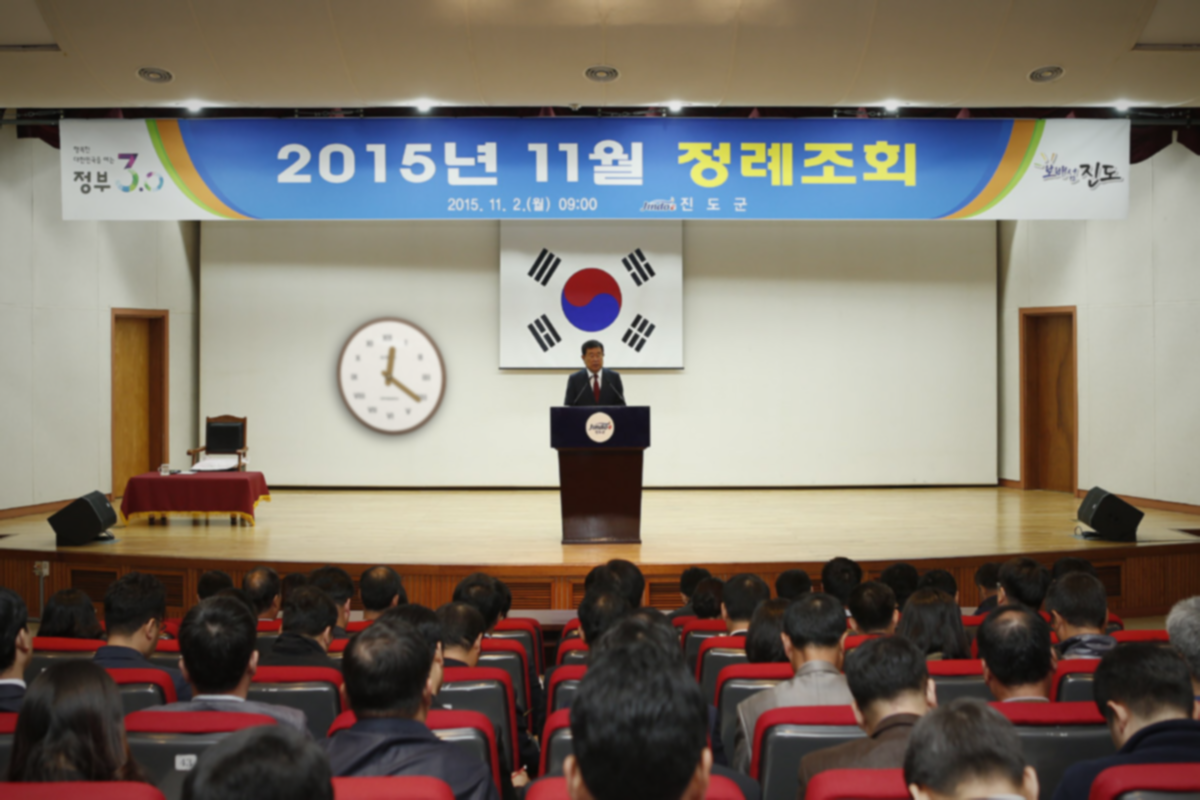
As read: 12h21
